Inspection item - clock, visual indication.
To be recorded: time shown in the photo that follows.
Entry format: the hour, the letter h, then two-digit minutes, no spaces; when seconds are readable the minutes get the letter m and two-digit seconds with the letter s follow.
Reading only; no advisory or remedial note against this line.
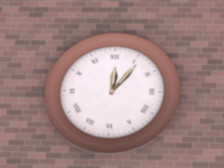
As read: 12h06
